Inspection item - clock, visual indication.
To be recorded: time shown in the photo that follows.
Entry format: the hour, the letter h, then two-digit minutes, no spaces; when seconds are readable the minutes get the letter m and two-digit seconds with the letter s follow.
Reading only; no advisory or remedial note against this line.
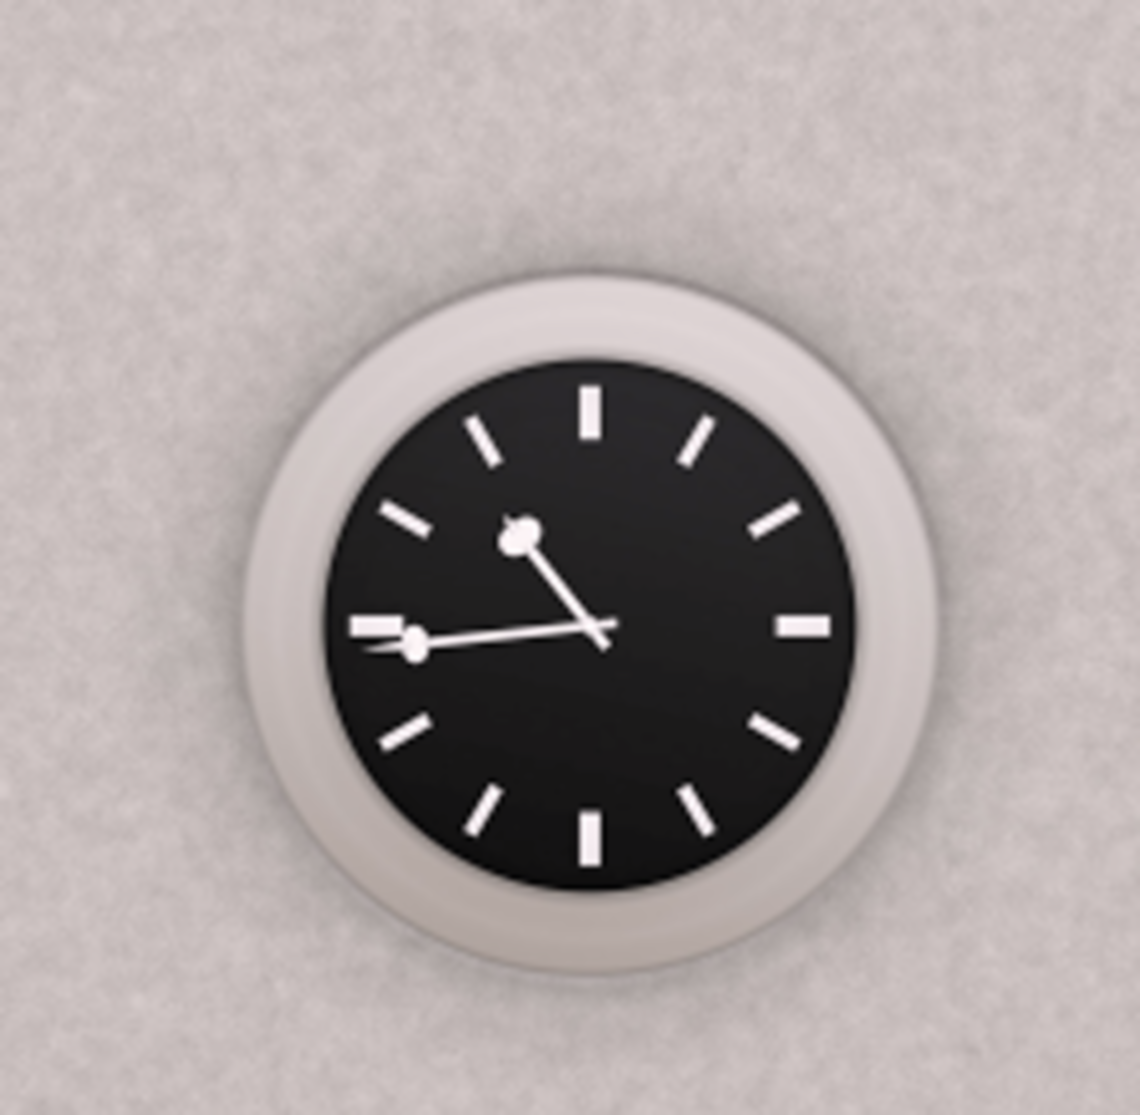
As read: 10h44
